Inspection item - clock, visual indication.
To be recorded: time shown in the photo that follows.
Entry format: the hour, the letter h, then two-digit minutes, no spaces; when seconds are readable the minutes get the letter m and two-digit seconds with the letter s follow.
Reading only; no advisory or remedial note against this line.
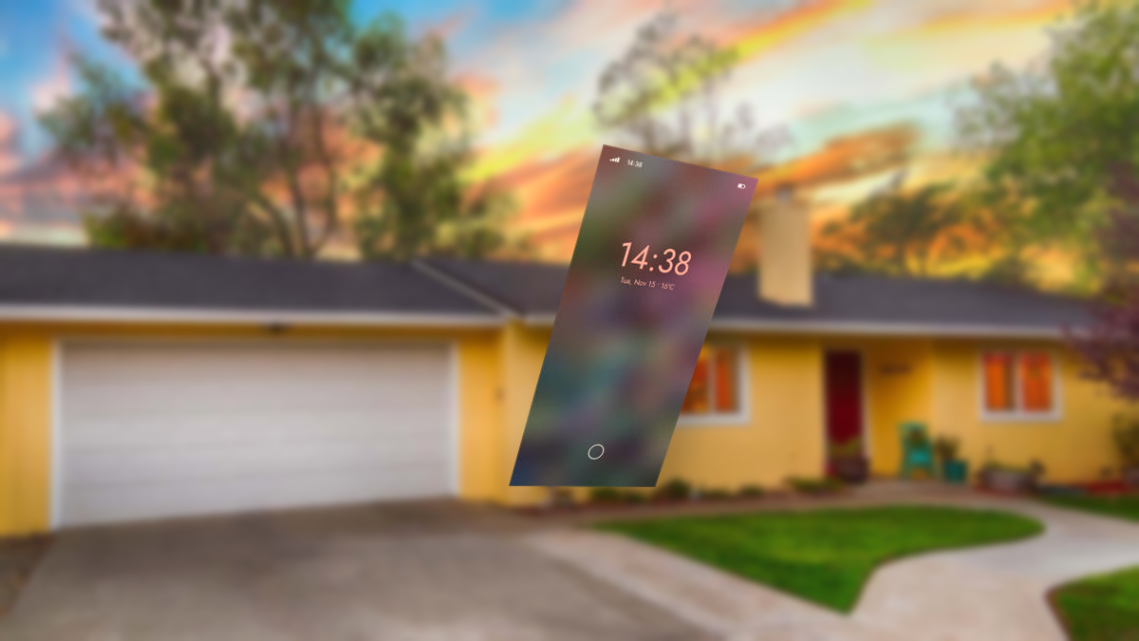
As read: 14h38
